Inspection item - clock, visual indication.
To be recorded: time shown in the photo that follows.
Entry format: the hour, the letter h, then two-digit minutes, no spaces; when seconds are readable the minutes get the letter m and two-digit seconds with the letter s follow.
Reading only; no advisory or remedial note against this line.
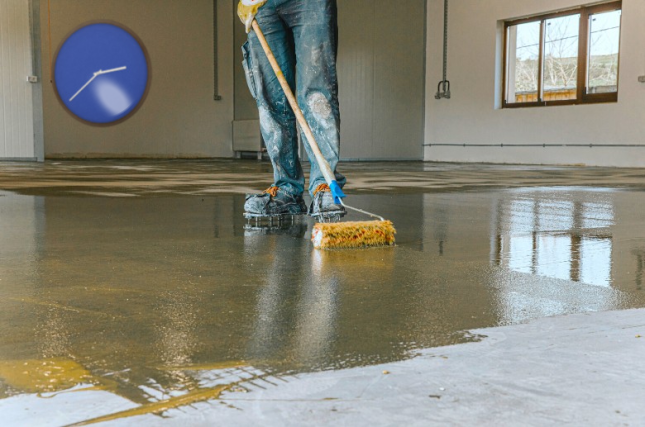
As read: 2h38
